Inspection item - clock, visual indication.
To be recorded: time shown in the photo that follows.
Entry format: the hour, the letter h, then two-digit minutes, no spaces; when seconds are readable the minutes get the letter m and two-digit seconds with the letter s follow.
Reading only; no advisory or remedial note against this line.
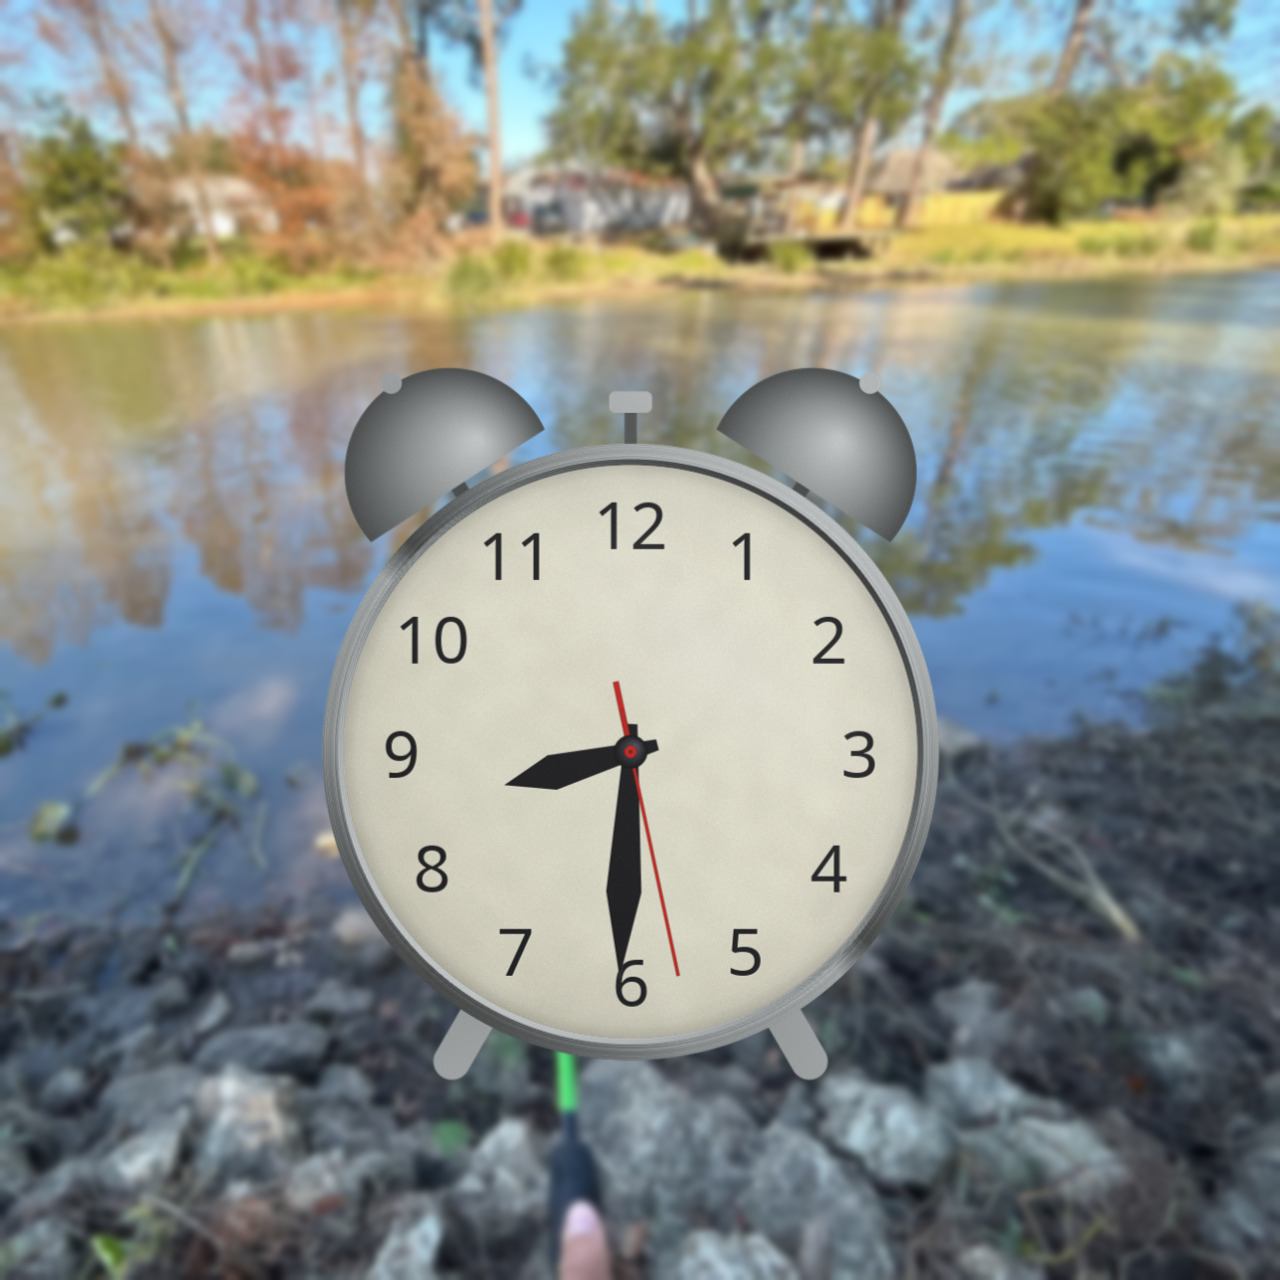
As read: 8h30m28s
